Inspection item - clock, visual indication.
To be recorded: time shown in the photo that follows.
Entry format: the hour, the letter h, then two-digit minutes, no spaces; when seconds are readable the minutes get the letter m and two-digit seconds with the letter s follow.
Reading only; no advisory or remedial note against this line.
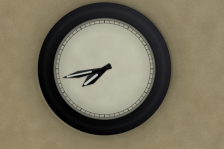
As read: 7h43
